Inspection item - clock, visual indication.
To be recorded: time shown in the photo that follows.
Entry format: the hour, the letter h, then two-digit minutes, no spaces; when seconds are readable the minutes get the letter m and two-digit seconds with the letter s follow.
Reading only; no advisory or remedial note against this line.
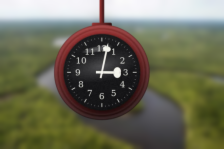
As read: 3h02
